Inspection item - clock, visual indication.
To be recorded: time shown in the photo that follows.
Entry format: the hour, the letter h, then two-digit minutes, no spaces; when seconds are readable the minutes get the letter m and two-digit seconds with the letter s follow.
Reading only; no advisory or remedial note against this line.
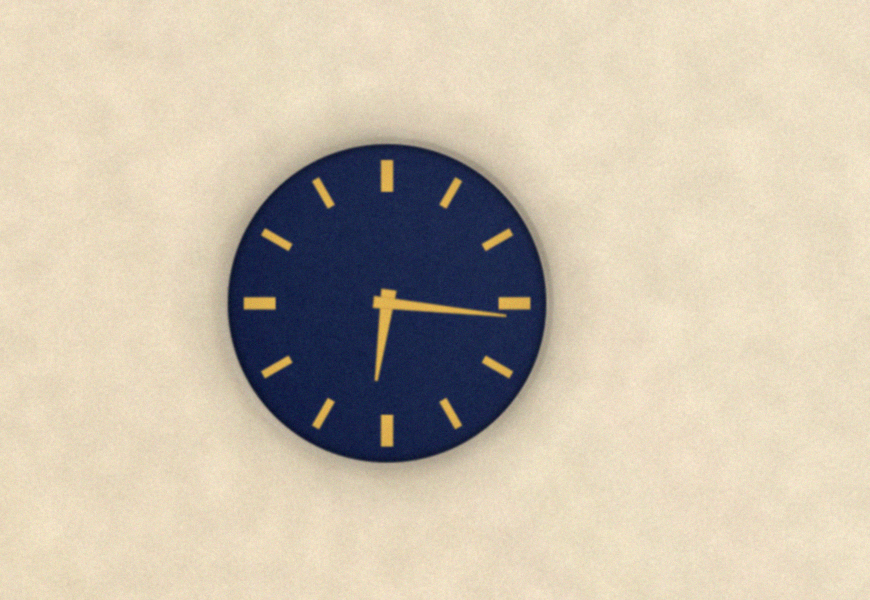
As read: 6h16
